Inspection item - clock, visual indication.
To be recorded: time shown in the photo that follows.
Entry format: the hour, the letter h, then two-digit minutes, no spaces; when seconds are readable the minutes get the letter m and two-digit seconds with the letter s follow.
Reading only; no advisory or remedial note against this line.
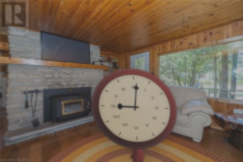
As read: 9h01
